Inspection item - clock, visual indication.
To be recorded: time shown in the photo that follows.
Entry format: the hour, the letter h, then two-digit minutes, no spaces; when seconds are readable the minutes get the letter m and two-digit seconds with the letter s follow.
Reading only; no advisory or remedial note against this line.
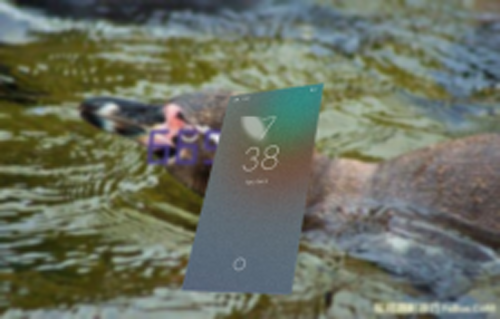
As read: 7h38
